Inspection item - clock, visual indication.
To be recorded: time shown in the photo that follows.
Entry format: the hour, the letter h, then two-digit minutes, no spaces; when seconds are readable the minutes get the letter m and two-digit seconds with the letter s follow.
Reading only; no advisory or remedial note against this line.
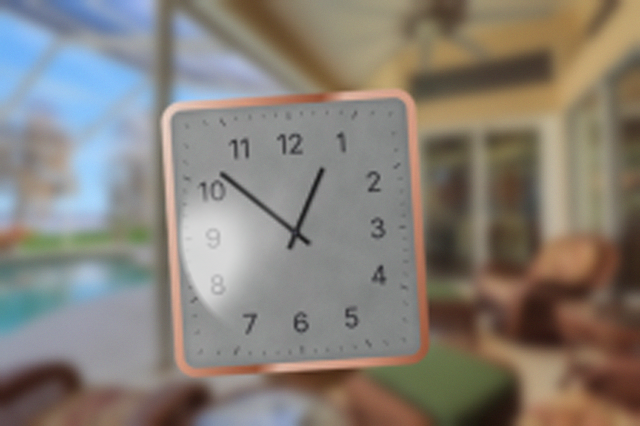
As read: 12h52
